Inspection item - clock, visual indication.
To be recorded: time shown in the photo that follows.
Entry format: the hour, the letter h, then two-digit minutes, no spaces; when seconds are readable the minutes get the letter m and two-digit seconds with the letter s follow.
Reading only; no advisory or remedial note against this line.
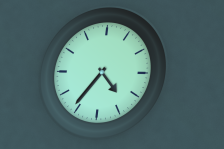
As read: 4h36
